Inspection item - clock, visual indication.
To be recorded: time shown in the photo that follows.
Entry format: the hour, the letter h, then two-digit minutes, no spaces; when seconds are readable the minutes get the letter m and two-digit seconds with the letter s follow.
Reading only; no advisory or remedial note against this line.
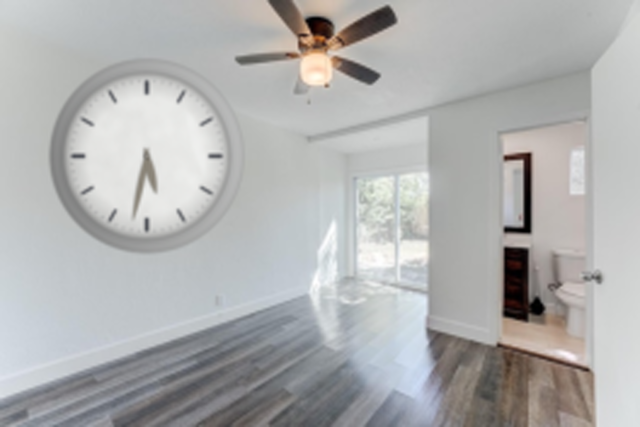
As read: 5h32
